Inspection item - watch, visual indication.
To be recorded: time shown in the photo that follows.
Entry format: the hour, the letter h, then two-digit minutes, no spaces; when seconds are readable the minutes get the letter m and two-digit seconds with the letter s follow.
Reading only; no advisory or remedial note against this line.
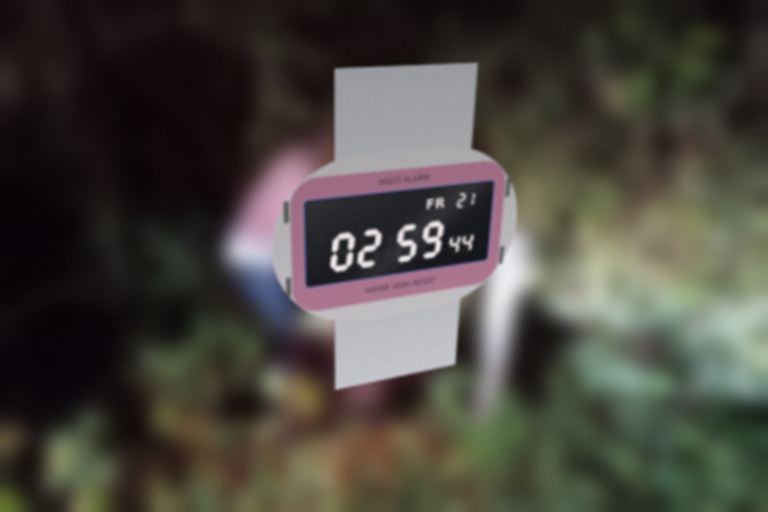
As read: 2h59m44s
